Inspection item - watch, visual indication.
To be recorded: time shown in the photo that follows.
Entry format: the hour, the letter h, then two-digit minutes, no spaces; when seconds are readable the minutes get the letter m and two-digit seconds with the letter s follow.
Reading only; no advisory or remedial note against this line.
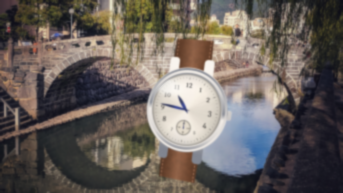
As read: 10h46
